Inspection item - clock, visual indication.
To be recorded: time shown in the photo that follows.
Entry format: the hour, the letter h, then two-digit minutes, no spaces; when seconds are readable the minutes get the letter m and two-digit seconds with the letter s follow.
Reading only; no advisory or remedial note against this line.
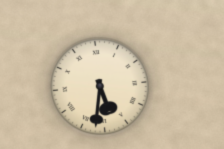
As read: 5h32
